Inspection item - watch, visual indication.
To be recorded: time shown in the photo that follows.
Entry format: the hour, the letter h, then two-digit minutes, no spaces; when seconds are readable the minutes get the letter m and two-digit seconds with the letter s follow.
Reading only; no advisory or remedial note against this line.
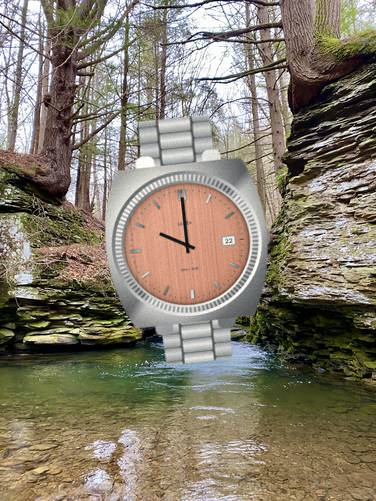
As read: 10h00
